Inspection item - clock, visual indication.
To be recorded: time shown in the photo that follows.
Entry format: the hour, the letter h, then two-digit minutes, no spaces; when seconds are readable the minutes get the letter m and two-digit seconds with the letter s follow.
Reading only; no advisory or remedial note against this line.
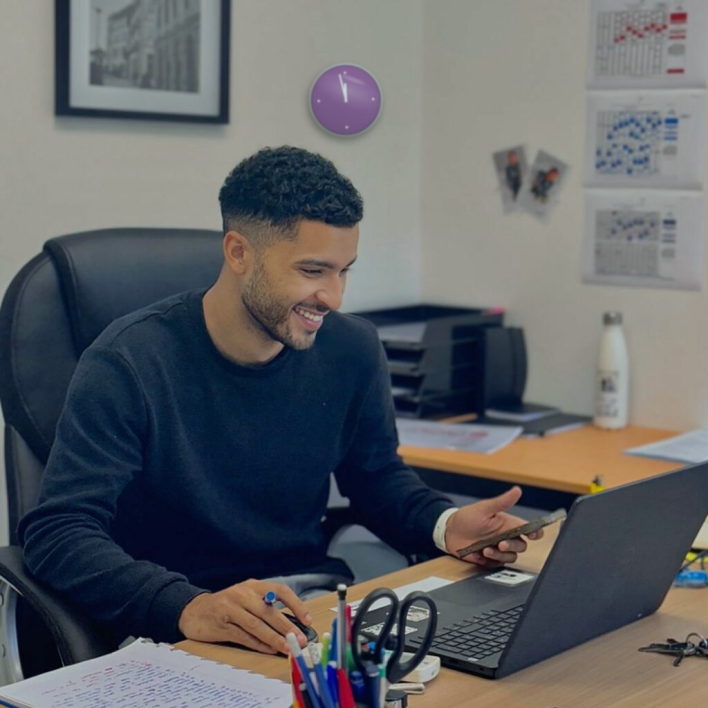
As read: 11h58
